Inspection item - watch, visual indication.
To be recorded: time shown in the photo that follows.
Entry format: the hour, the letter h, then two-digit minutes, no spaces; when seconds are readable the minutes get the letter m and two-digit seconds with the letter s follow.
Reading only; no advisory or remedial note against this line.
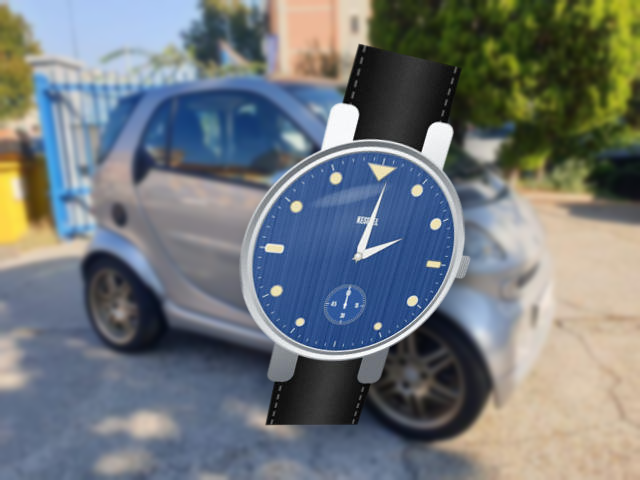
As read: 2h01
